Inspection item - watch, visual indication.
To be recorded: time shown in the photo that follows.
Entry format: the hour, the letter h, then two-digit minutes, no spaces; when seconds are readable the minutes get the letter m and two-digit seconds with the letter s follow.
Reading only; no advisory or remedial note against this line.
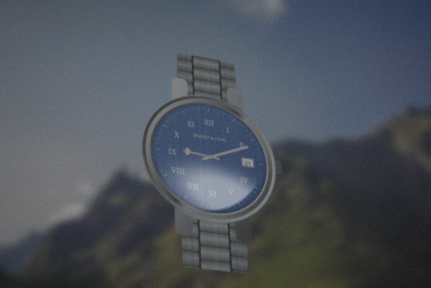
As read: 9h11
